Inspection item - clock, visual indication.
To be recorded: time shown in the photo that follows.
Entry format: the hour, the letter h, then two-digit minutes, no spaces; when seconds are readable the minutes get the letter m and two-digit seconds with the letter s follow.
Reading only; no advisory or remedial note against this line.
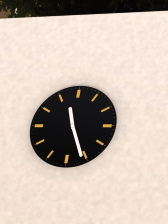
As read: 11h26
